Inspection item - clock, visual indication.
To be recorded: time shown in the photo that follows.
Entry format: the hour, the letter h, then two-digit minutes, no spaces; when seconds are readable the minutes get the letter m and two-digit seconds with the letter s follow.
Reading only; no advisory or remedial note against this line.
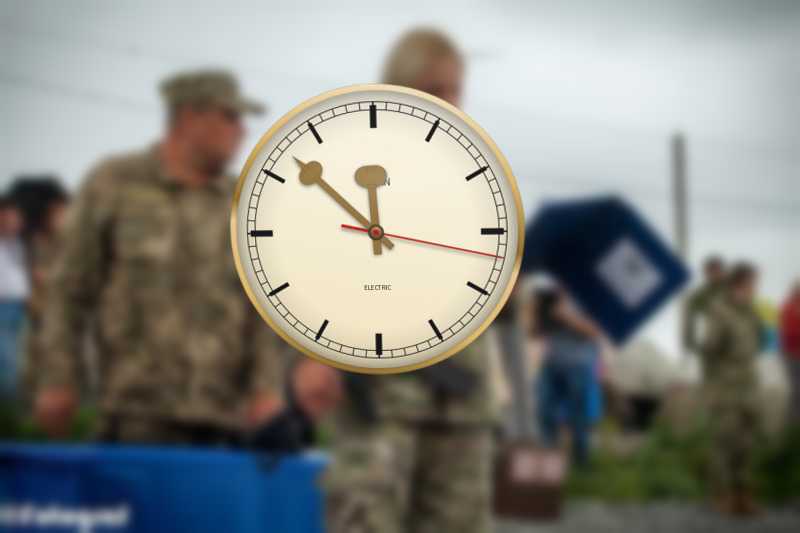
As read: 11h52m17s
